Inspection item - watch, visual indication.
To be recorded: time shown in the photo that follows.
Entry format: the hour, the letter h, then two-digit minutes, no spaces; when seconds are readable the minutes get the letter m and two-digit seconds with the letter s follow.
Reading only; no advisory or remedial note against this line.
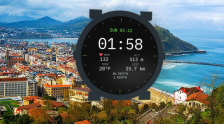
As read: 1h58
